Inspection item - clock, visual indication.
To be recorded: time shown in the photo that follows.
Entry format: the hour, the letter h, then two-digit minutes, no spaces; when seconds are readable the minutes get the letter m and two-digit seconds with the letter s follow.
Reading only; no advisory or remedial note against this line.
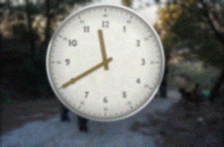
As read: 11h40
